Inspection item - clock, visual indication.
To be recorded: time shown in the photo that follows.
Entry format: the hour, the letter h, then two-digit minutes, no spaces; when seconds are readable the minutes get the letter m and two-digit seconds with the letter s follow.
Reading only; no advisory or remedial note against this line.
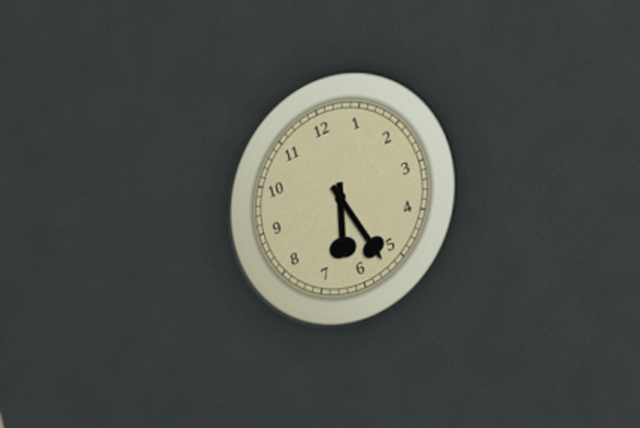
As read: 6h27
